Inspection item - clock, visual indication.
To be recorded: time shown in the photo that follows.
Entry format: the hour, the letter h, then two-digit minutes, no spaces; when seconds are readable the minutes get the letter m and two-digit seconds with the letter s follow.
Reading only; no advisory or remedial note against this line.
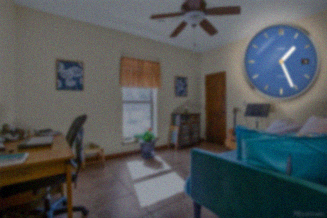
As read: 1h26
